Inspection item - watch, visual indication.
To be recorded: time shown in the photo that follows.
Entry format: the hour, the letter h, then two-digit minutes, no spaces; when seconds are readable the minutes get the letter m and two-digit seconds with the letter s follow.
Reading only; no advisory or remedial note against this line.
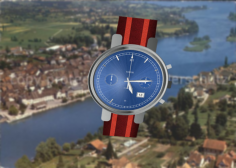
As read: 5h14
